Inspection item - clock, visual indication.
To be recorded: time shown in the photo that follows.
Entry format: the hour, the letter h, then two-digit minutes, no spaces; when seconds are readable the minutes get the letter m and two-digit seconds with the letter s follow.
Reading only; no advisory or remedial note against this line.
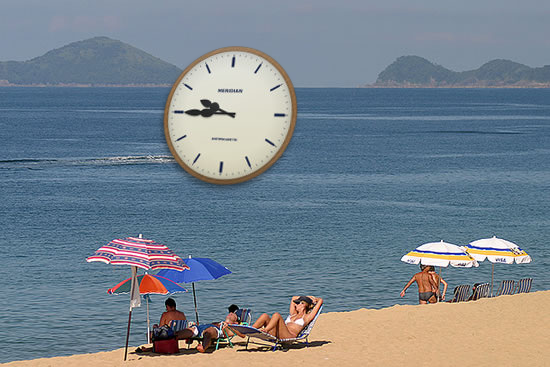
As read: 9h45
